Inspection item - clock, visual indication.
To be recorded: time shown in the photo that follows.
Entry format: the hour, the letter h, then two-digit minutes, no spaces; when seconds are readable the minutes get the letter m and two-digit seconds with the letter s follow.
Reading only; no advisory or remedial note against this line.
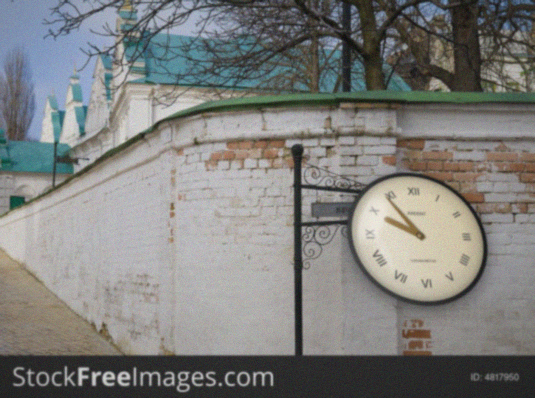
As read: 9h54
